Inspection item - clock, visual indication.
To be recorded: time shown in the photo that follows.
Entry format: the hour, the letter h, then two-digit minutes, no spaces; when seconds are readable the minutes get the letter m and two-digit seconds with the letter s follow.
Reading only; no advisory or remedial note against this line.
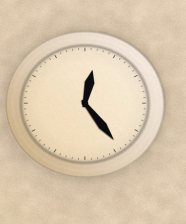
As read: 12h24
